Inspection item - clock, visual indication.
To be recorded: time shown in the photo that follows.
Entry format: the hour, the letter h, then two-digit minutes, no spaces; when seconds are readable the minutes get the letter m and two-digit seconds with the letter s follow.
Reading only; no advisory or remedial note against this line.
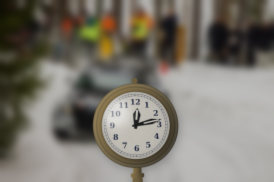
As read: 12h13
